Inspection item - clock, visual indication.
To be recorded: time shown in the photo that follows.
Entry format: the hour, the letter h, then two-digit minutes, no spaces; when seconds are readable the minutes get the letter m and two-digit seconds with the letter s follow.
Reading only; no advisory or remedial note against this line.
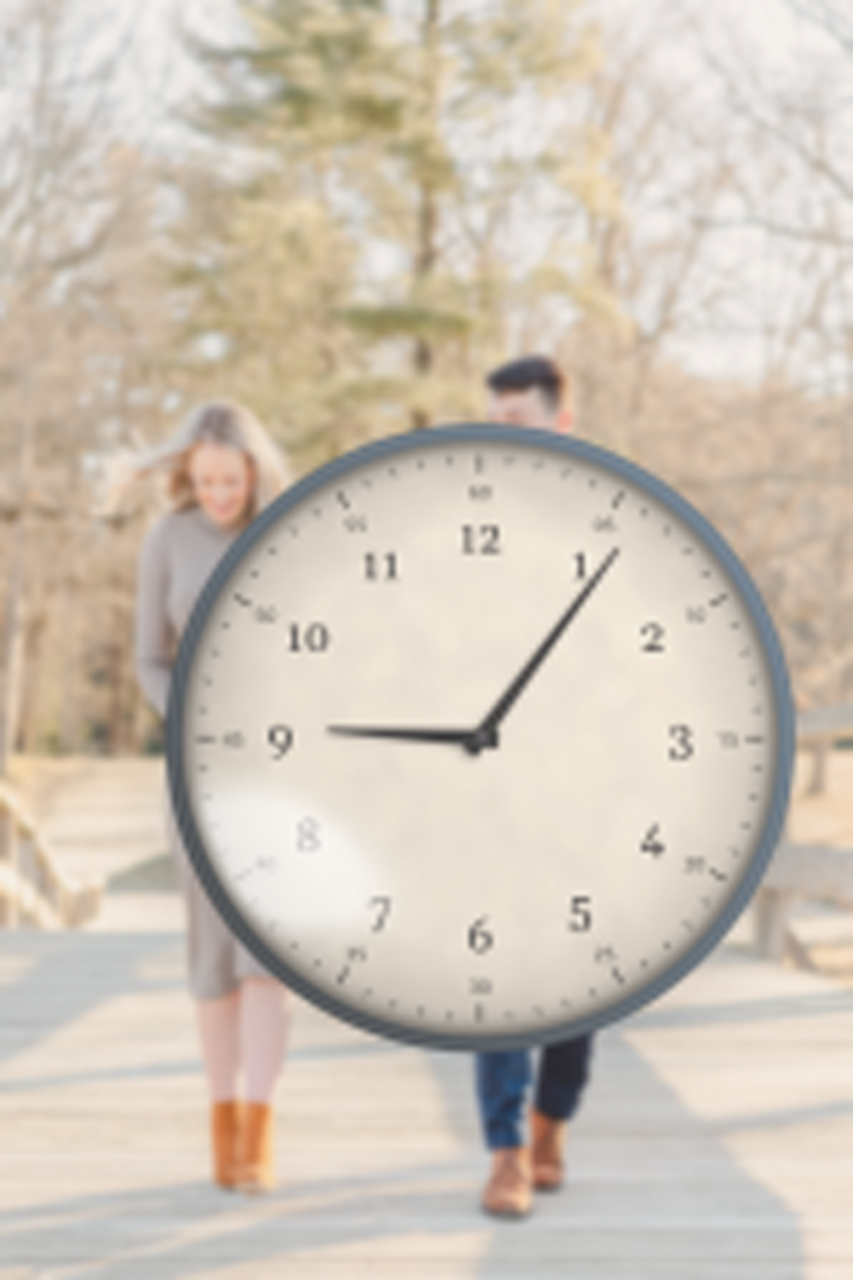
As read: 9h06
